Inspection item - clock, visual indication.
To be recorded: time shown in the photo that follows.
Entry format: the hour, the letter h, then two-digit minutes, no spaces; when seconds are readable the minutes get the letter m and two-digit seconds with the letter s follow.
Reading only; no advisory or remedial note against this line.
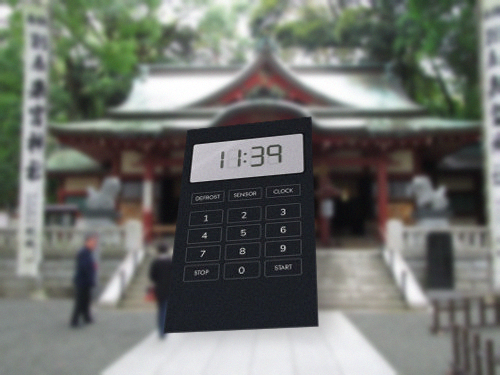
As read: 11h39
